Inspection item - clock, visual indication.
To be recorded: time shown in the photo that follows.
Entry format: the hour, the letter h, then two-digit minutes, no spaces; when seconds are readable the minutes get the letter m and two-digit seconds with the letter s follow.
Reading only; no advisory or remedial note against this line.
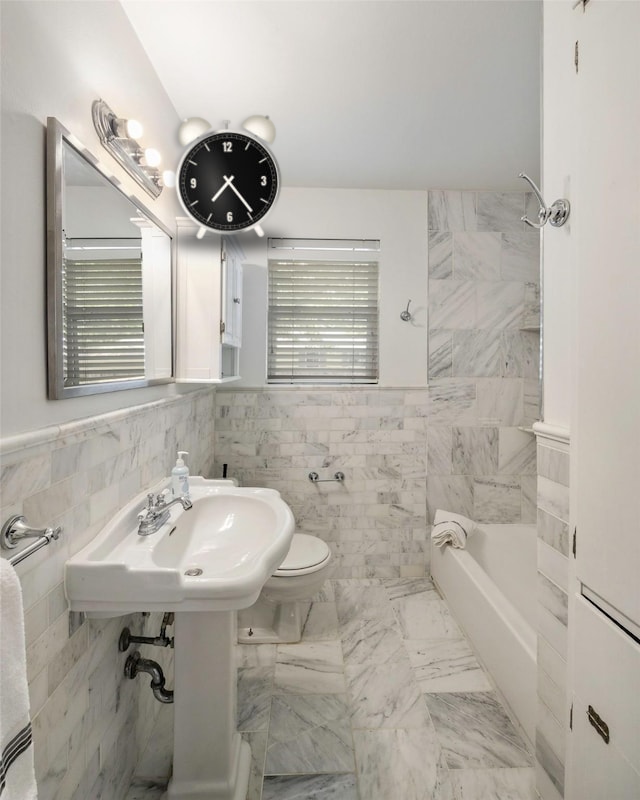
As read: 7h24
